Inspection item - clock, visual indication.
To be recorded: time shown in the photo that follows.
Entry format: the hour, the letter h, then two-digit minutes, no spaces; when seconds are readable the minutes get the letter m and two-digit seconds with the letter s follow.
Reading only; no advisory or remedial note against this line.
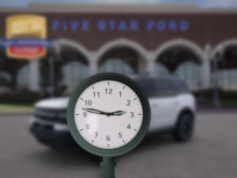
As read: 2h47
